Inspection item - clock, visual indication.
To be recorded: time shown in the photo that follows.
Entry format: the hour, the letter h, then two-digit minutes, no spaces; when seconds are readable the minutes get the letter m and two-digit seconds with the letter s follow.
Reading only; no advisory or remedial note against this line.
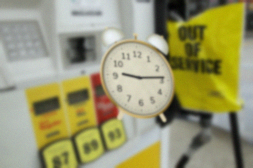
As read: 9h14
